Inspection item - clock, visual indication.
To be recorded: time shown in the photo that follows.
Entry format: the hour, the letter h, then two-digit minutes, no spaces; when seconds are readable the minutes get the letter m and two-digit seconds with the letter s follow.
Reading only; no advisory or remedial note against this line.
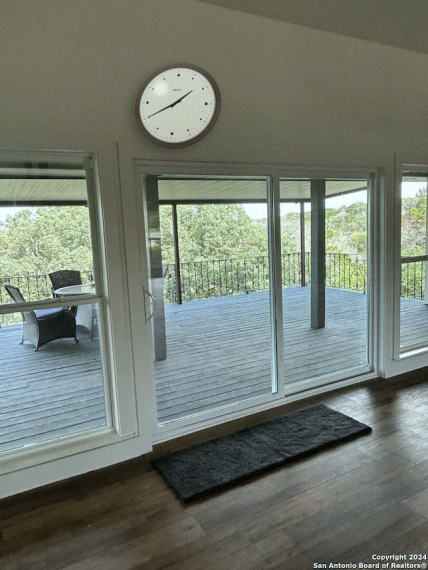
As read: 1h40
